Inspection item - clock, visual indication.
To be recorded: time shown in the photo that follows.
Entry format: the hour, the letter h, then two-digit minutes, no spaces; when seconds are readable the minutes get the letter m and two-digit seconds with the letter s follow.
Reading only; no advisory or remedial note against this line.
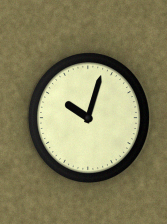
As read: 10h03
